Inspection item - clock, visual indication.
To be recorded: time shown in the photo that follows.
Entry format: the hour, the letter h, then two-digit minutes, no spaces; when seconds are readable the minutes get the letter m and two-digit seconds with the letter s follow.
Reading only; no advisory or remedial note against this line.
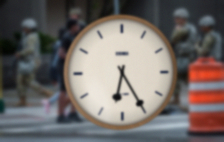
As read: 6h25
